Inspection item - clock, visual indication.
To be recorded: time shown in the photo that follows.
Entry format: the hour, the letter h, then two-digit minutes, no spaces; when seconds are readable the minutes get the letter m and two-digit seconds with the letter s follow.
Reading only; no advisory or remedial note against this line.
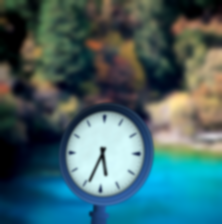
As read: 5h34
